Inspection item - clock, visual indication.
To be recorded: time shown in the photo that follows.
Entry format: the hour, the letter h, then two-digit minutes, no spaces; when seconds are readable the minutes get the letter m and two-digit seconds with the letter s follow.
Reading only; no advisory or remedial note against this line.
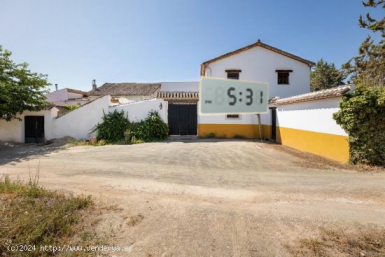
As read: 5h31
